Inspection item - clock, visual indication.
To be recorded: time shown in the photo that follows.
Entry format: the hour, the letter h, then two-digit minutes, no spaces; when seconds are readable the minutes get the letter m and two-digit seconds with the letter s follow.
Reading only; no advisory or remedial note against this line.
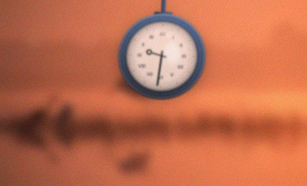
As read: 9h31
